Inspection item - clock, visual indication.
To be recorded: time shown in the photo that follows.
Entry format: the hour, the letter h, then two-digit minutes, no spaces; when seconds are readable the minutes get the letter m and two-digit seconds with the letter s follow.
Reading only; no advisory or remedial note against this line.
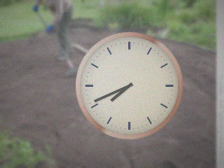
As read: 7h41
